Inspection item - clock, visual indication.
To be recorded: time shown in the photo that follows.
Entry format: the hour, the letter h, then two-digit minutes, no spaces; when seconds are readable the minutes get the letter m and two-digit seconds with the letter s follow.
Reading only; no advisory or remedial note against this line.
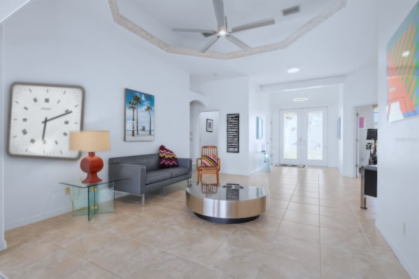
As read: 6h11
